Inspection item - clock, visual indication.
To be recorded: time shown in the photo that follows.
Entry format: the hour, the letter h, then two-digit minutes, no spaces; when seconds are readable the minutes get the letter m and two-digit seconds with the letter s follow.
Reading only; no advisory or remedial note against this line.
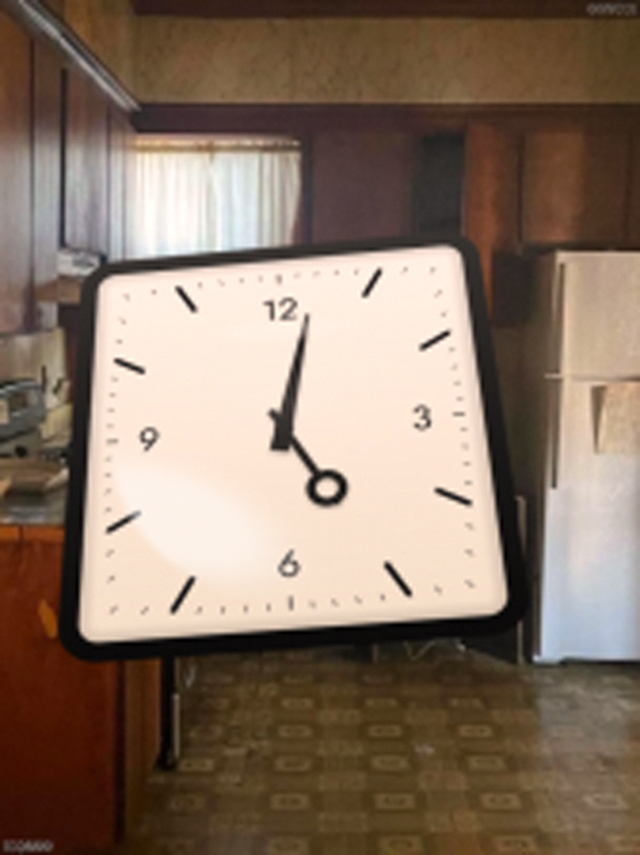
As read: 5h02
